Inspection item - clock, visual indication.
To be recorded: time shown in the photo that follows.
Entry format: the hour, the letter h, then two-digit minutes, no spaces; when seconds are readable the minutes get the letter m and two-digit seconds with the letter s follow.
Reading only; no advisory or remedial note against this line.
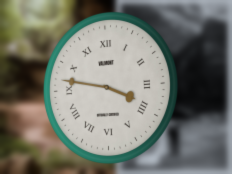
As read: 3h47
